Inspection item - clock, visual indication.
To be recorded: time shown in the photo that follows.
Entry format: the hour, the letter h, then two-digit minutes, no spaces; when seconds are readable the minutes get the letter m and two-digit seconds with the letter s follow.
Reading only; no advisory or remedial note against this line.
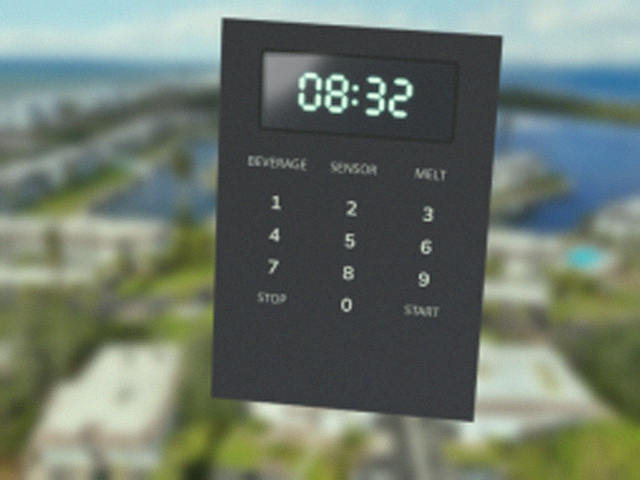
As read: 8h32
